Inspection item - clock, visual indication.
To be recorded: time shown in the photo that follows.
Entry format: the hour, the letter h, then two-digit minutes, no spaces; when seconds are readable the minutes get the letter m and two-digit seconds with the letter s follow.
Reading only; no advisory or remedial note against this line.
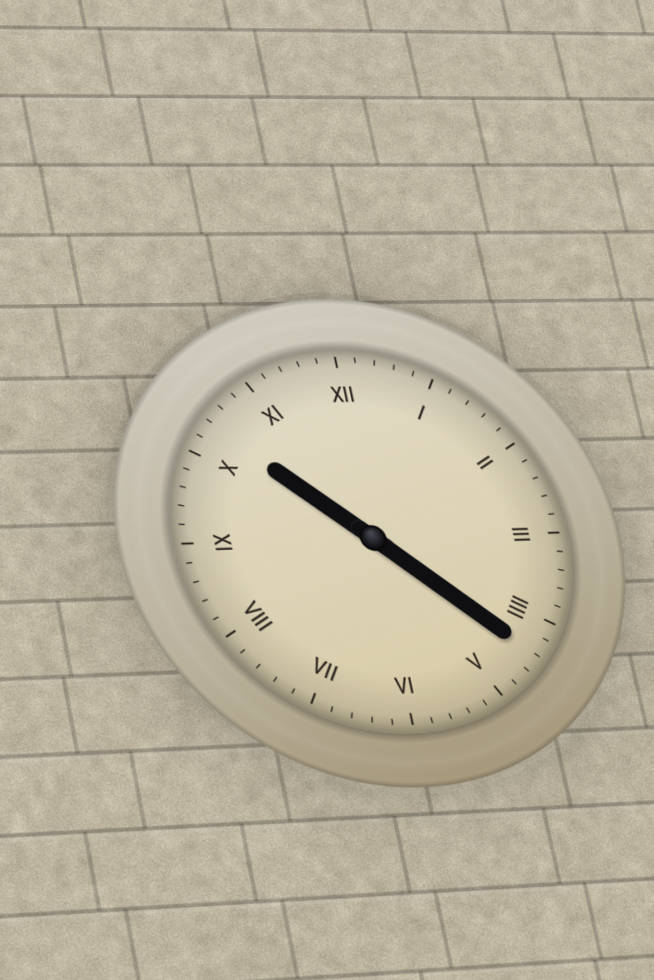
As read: 10h22
